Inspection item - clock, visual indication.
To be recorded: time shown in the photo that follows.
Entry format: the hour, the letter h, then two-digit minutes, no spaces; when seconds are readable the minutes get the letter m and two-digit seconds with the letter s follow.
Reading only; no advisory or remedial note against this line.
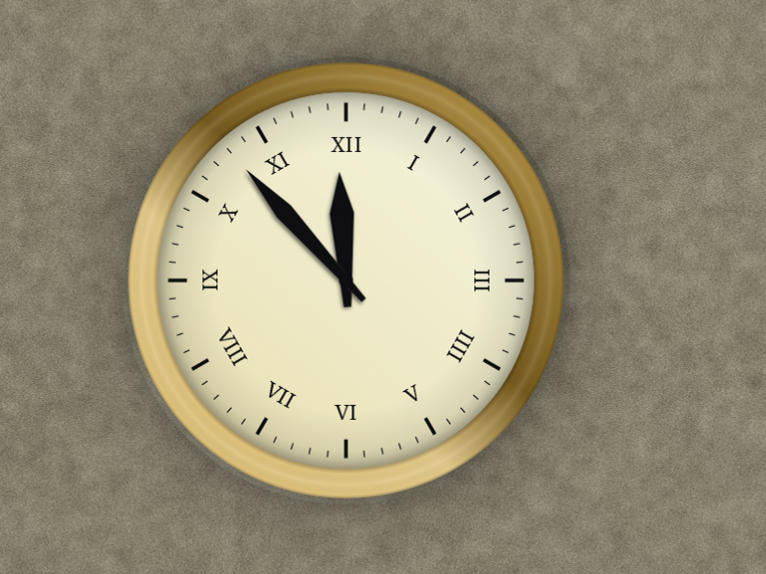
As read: 11h53
